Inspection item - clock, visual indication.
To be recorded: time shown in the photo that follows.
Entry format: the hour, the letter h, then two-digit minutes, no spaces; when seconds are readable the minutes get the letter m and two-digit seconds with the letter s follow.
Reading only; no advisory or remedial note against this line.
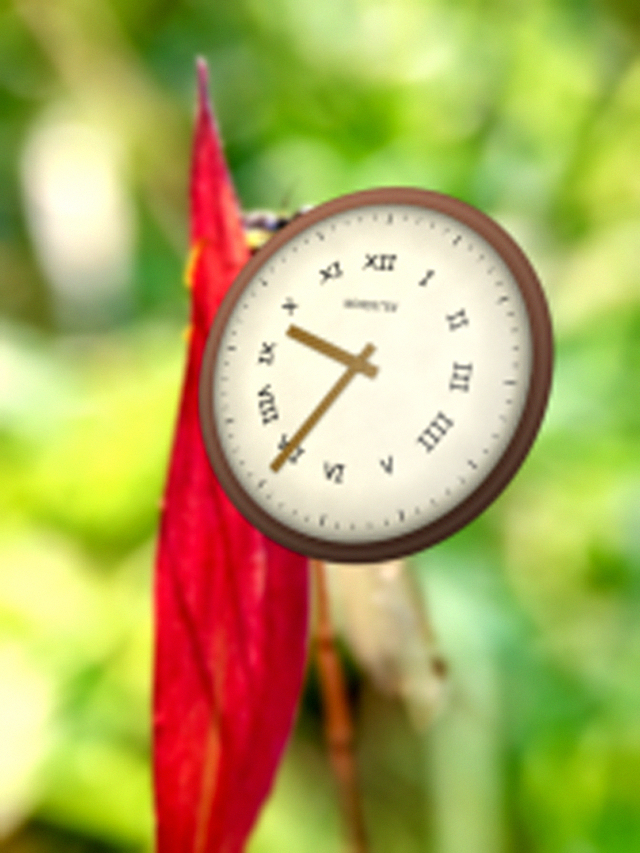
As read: 9h35
